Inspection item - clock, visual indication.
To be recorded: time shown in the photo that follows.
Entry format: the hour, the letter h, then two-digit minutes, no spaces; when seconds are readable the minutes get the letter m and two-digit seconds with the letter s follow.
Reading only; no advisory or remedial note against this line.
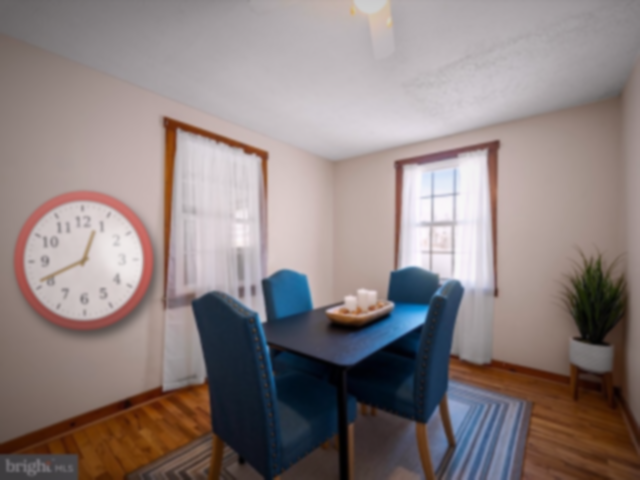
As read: 12h41
